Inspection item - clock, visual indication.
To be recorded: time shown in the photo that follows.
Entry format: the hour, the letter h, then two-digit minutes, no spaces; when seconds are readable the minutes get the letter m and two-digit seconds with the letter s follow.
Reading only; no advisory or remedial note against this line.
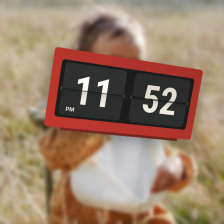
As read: 11h52
